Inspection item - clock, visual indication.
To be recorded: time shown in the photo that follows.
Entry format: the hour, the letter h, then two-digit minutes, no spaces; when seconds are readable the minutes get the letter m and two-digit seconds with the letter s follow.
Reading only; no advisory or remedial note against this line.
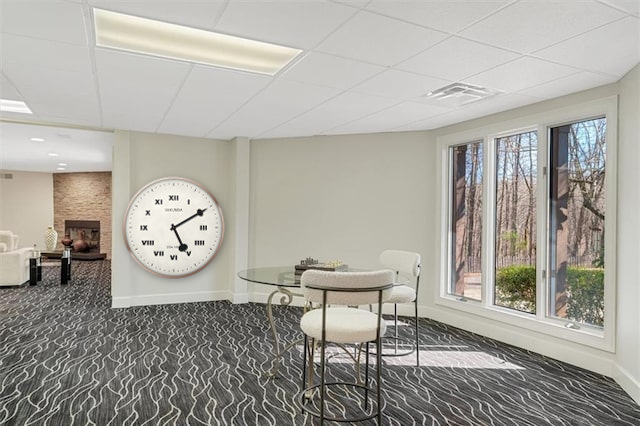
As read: 5h10
